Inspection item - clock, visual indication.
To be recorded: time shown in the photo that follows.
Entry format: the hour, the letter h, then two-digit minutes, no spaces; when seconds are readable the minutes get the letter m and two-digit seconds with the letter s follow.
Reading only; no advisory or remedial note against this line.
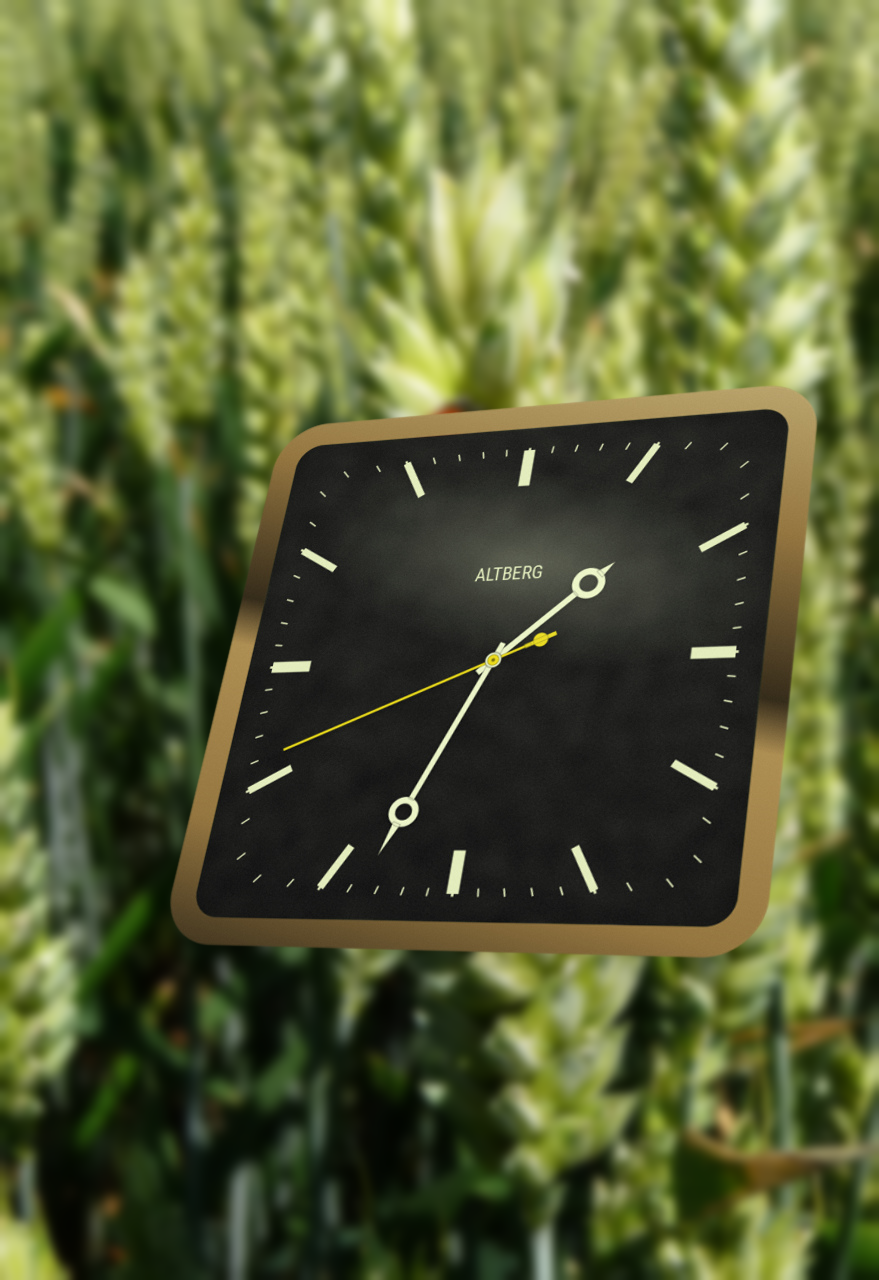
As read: 1h33m41s
